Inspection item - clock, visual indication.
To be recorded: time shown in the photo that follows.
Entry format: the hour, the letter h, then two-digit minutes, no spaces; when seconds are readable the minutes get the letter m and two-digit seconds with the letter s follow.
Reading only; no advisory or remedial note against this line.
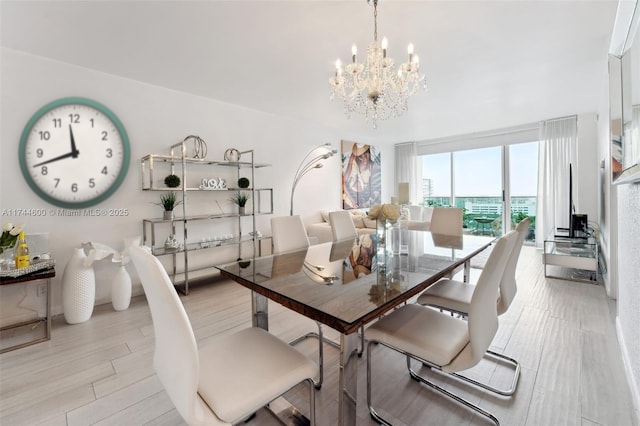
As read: 11h42
